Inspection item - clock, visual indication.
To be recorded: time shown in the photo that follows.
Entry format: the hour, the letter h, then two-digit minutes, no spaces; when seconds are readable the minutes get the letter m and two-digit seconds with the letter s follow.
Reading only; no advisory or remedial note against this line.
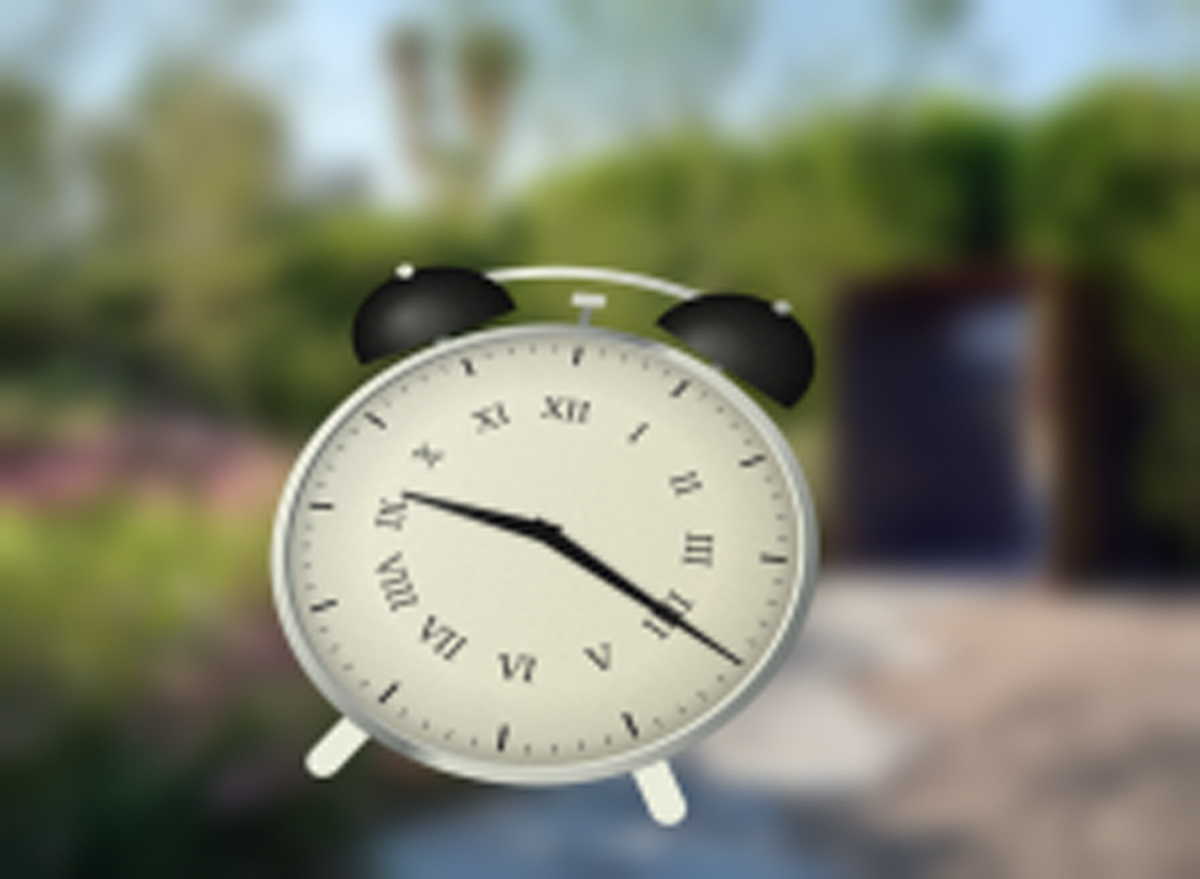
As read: 9h20
